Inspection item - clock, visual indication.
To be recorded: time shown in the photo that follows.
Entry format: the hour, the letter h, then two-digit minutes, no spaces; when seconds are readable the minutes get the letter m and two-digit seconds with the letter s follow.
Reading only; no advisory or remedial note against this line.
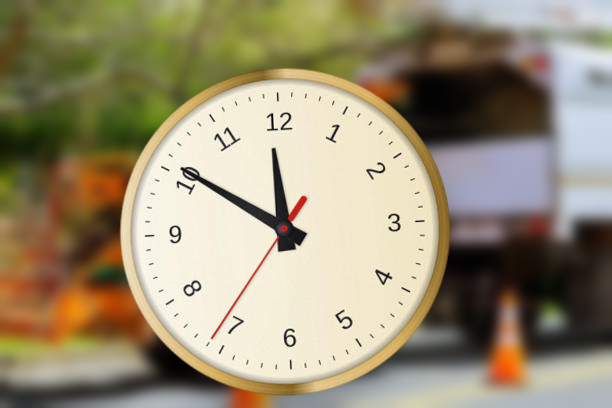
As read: 11h50m36s
